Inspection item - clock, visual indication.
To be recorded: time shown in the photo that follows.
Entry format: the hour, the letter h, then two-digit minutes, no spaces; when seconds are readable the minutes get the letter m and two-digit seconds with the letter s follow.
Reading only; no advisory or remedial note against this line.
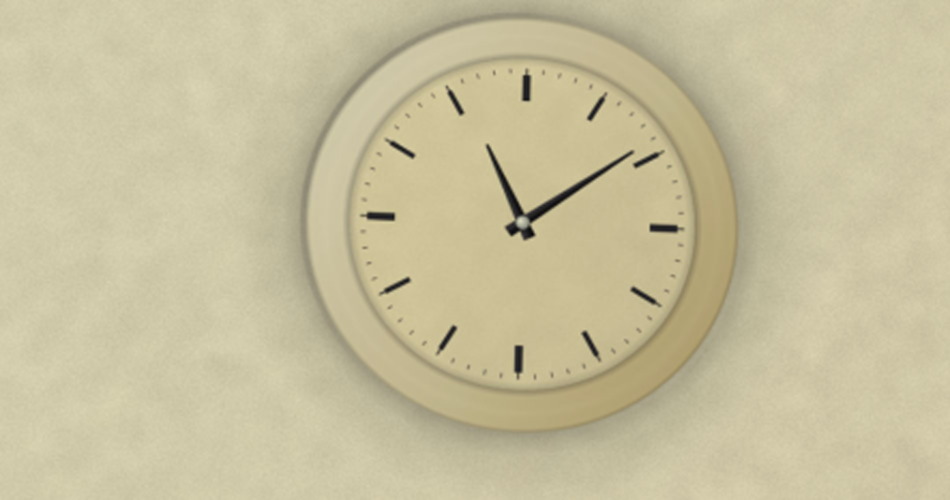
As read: 11h09
